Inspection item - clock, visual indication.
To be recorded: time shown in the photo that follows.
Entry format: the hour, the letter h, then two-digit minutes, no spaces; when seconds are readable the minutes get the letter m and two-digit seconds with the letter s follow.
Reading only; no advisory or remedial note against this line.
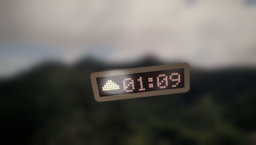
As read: 1h09
